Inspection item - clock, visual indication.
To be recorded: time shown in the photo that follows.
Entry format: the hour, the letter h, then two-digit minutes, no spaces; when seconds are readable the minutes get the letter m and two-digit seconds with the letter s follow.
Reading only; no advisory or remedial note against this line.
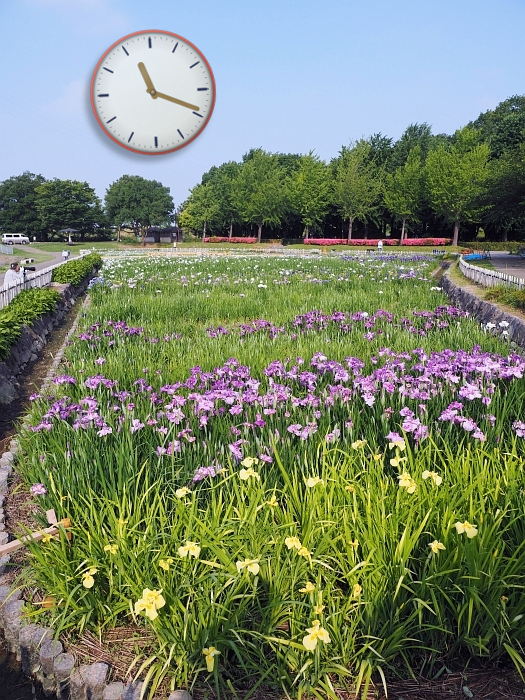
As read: 11h19
